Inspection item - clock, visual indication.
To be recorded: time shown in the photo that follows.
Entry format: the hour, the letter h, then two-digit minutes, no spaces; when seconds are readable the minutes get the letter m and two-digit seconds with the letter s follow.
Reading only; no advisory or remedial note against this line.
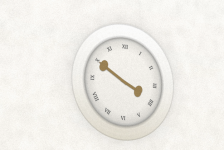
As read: 3h50
